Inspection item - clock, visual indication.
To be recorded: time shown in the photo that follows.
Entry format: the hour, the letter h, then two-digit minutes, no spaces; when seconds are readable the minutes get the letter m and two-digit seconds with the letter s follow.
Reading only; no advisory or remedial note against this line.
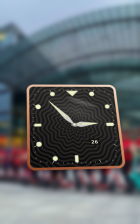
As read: 2h53
